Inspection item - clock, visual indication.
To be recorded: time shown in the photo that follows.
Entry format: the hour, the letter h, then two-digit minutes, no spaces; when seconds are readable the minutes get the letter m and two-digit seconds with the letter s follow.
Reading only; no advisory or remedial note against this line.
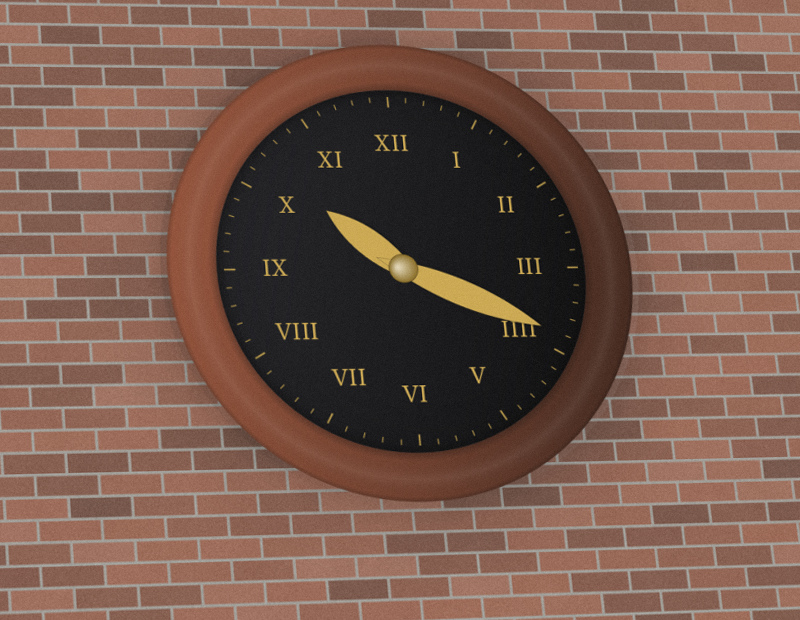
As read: 10h19
